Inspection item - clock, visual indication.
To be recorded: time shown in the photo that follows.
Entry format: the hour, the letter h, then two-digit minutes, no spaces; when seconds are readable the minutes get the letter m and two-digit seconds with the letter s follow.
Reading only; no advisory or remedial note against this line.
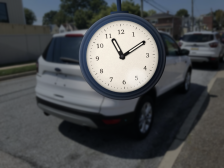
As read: 11h10
